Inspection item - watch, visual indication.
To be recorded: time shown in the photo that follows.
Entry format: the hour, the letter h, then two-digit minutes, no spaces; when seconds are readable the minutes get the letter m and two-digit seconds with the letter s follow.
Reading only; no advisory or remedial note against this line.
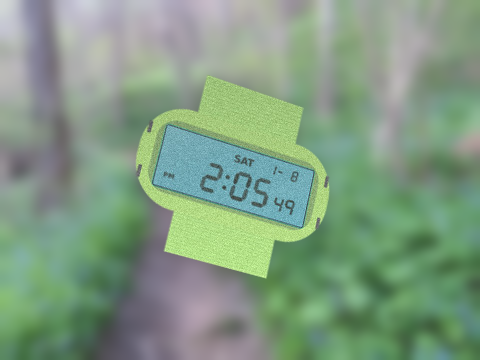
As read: 2h05m49s
